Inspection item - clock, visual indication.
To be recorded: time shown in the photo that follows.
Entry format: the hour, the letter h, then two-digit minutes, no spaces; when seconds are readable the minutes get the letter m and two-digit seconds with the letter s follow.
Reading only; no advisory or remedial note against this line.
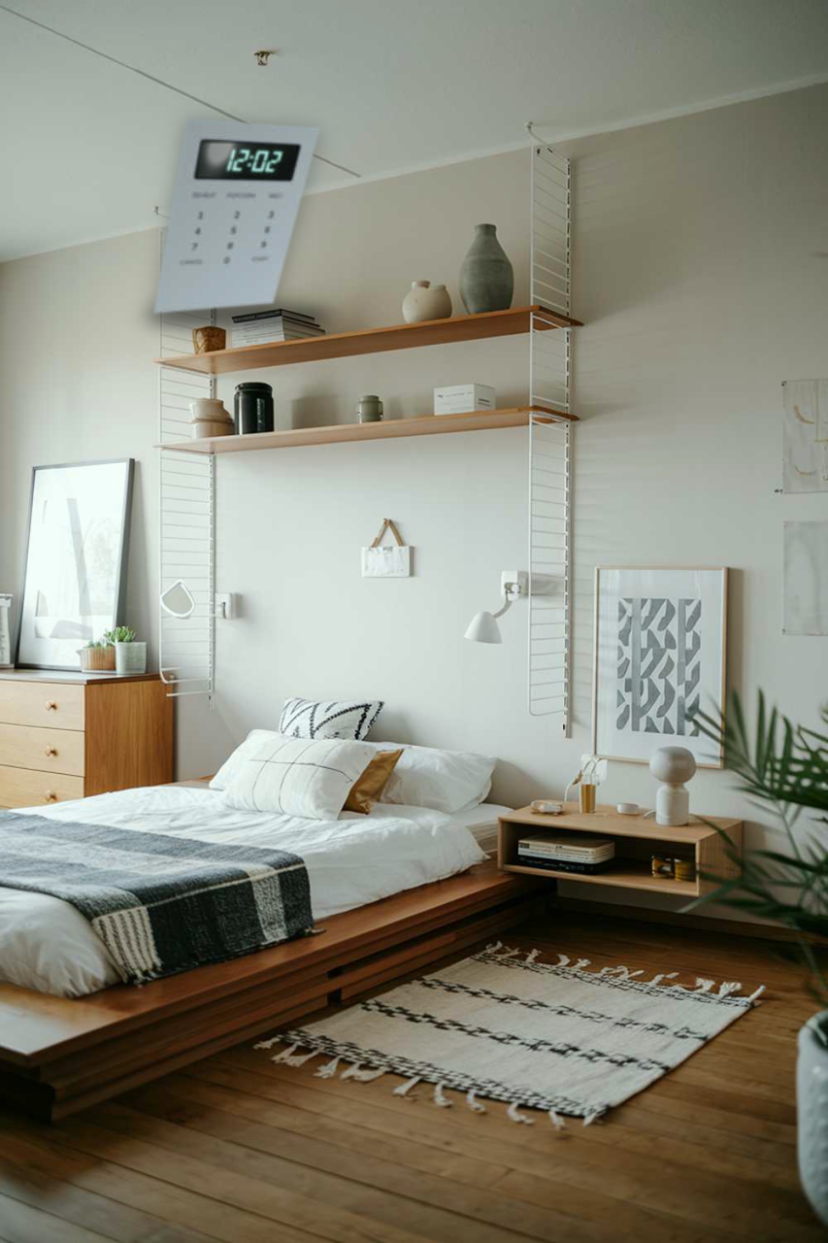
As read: 12h02
